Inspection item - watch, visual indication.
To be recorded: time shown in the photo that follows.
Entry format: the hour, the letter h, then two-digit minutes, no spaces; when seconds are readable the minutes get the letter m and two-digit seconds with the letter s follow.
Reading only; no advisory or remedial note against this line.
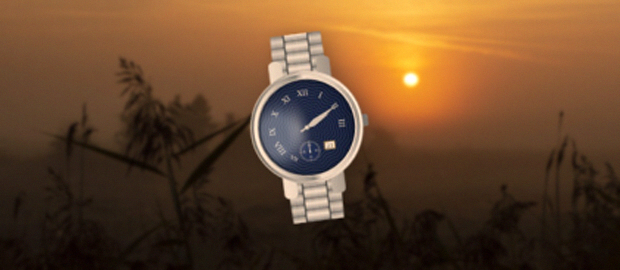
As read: 2h10
